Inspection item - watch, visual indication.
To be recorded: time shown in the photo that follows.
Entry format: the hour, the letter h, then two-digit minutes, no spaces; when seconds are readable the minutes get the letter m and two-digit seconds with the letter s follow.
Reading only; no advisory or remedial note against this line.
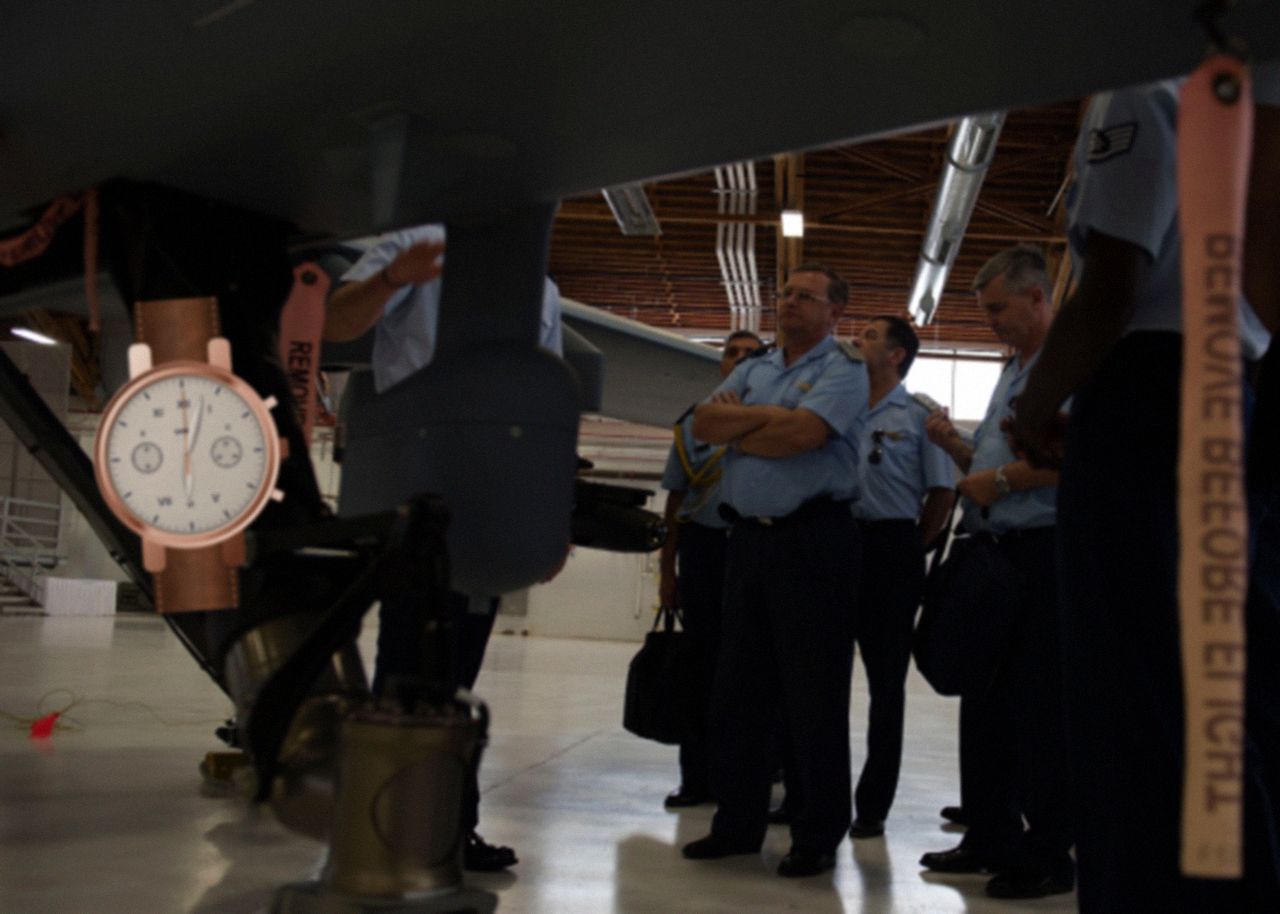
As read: 6h03
